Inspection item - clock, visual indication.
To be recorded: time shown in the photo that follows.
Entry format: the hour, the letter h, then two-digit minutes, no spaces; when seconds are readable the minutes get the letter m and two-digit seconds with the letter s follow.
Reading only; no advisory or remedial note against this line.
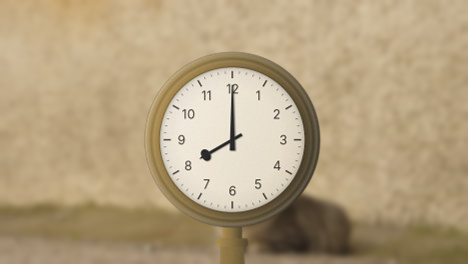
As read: 8h00
